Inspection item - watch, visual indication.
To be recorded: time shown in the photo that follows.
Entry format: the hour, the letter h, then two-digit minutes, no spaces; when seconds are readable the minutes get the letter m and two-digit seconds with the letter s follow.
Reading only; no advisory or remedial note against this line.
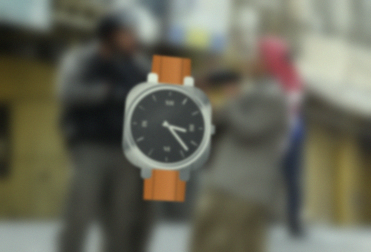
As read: 3h23
